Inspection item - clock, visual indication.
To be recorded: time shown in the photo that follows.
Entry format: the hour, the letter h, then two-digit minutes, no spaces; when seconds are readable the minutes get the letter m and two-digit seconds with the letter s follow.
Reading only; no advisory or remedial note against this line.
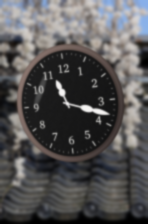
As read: 11h18
